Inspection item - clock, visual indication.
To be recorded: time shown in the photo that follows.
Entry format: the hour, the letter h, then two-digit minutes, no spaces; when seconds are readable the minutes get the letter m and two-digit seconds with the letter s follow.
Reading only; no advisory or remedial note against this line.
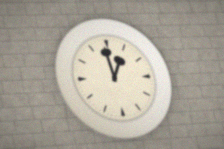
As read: 12h59
